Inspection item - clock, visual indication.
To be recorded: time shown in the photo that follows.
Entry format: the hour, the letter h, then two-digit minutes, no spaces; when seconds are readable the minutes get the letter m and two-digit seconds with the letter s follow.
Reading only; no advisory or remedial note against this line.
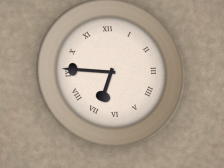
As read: 6h46
